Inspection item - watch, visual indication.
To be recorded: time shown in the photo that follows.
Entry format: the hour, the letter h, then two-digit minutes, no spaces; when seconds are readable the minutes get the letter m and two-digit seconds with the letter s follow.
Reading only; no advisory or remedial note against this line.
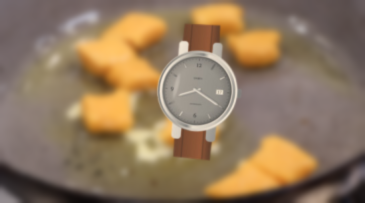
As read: 8h20
